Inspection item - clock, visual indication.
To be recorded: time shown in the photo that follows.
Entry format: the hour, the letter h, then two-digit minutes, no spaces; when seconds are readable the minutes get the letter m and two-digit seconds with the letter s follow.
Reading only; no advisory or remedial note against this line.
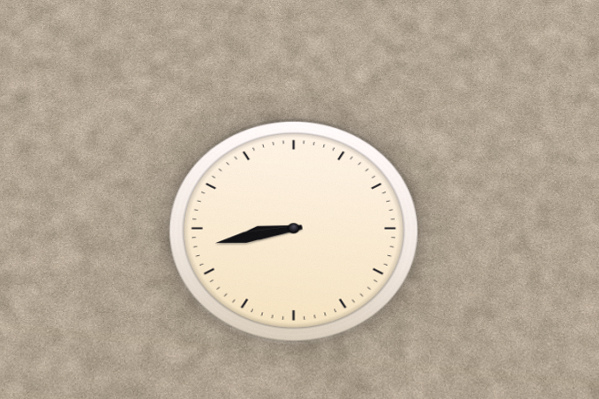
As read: 8h43
